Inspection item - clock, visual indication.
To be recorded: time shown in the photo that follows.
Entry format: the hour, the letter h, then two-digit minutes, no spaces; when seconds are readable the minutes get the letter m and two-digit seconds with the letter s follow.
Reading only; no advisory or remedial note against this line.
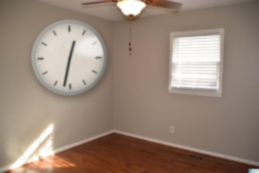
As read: 12h32
